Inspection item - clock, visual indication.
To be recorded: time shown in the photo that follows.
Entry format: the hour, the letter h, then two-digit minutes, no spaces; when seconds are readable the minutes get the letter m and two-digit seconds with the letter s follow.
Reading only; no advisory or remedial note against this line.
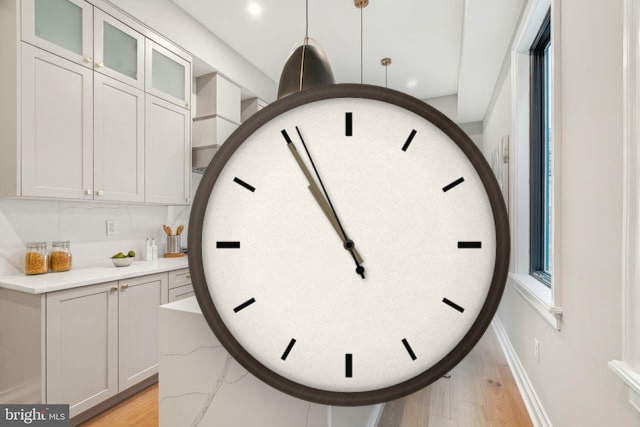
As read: 10h54m56s
